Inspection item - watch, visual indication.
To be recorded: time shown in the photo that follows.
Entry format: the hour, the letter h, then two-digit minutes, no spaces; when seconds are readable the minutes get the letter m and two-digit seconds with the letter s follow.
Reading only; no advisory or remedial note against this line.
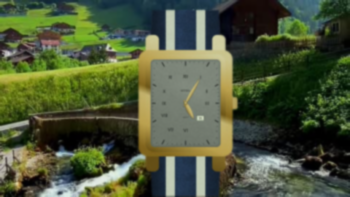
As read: 5h05
